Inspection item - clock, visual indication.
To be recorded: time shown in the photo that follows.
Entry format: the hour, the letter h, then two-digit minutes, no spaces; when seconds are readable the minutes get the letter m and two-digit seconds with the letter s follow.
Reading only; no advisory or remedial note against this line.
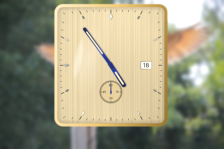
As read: 4h54
